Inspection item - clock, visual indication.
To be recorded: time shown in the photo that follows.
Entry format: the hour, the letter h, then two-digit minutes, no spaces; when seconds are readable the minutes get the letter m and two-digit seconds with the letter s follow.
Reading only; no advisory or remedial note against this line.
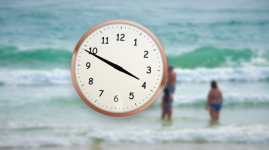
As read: 3h49
